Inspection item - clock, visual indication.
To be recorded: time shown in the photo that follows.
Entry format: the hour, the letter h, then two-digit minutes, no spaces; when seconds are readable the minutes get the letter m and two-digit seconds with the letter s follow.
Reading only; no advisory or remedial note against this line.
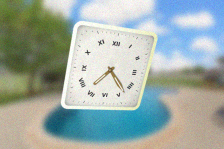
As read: 7h23
